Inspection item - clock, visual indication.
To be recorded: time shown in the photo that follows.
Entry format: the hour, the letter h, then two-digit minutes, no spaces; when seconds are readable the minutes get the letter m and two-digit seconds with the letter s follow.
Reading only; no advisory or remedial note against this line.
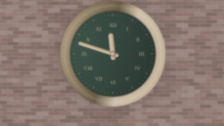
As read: 11h48
